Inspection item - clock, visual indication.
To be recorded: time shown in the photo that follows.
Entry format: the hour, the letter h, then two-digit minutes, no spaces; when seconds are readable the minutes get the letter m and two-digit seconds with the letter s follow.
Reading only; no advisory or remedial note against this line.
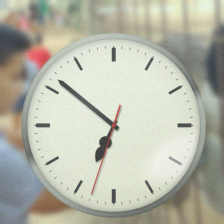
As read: 6h51m33s
